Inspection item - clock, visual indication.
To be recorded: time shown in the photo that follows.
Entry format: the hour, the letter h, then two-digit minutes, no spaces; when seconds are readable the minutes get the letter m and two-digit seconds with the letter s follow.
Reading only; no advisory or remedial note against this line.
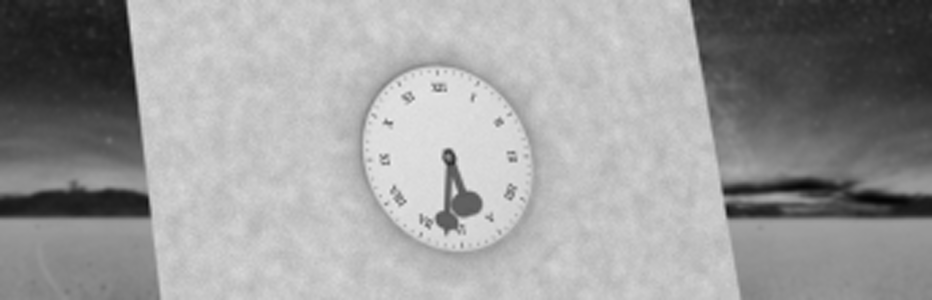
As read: 5h32
